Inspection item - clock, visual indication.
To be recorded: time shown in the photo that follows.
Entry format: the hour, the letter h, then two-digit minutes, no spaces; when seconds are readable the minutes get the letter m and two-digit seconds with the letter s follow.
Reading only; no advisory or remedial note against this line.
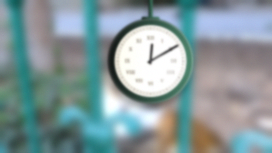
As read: 12h10
